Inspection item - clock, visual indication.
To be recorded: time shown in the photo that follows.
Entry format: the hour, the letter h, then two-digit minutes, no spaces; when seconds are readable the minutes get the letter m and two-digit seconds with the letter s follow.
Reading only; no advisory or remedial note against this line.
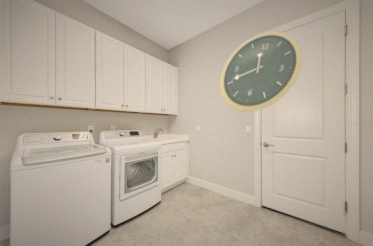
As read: 11h41
